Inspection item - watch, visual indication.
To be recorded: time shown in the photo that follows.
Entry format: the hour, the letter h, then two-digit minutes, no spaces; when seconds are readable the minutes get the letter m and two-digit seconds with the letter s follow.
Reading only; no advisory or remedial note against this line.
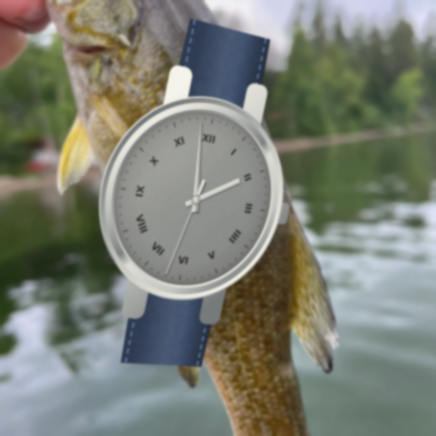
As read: 1h58m32s
